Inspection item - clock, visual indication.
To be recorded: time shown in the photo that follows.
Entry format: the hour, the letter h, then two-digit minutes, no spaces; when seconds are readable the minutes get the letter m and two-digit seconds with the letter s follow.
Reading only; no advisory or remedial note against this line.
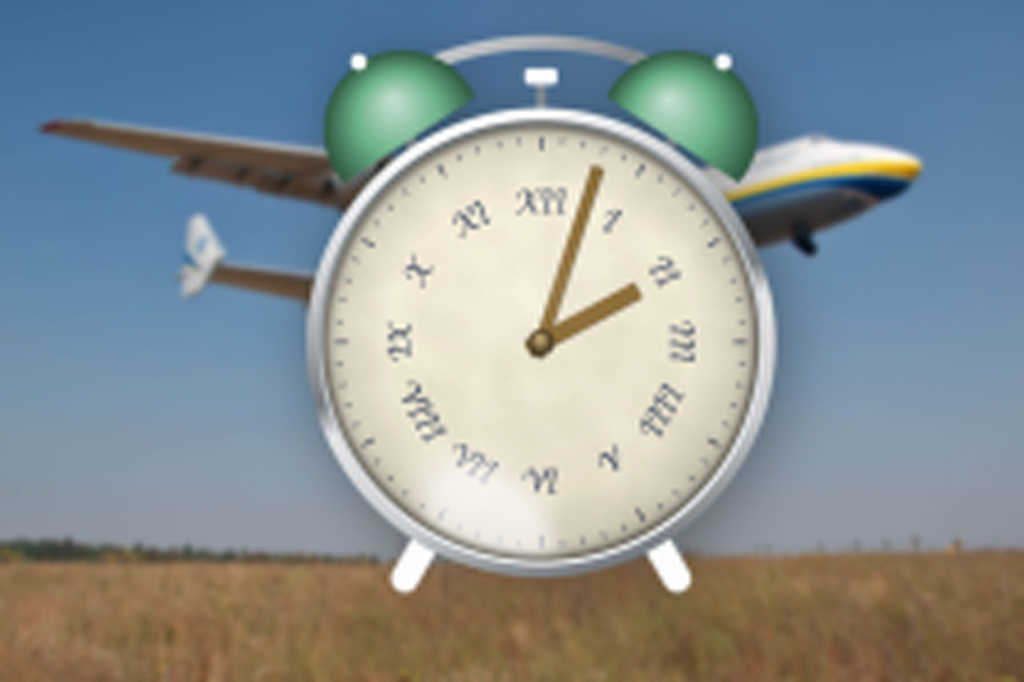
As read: 2h03
